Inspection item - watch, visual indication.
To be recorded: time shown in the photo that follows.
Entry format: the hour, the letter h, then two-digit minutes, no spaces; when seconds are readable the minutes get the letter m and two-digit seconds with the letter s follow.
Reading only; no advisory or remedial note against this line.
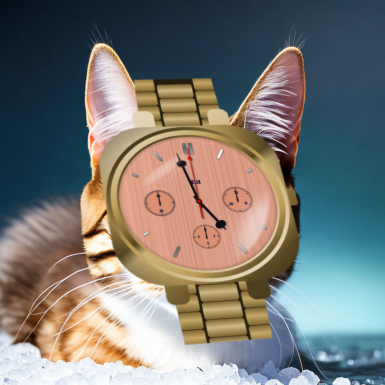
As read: 4h58
